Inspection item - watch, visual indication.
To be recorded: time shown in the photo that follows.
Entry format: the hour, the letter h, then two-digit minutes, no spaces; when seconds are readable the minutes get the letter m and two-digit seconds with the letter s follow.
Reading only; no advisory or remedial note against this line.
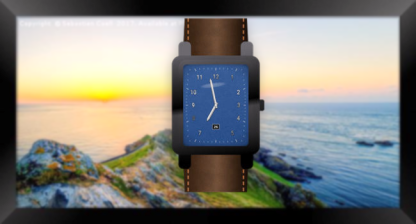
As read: 6h58
